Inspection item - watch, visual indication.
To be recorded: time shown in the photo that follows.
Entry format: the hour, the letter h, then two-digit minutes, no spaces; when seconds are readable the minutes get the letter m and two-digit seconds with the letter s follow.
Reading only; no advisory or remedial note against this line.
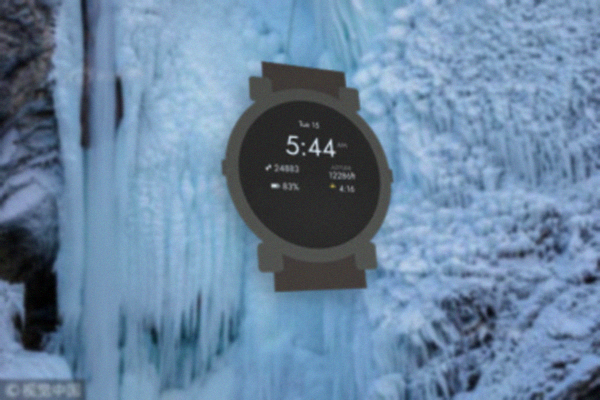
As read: 5h44
